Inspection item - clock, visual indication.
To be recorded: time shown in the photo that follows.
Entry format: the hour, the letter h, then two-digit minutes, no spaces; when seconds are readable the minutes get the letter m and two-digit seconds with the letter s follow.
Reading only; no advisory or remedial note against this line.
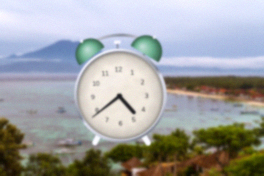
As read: 4h39
